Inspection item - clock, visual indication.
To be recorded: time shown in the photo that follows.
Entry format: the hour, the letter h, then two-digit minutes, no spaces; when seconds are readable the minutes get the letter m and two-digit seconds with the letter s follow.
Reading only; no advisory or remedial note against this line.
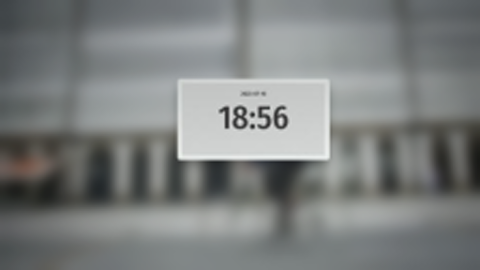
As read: 18h56
